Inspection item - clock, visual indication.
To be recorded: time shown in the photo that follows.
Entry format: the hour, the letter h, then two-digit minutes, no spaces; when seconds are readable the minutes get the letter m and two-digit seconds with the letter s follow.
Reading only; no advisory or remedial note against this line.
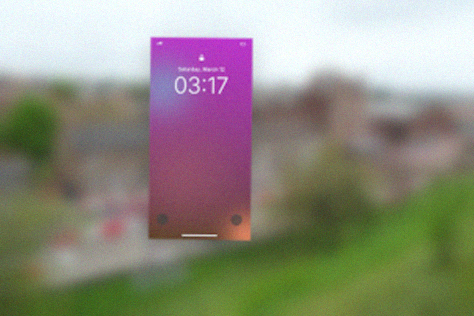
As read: 3h17
